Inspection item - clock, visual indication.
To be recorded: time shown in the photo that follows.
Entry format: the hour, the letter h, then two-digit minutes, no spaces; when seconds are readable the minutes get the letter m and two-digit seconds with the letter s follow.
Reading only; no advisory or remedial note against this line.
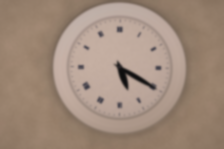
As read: 5h20
